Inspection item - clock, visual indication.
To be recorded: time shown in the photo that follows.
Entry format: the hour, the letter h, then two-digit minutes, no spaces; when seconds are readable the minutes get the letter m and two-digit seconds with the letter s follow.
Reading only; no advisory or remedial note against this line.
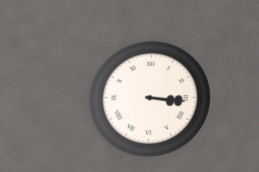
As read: 3h16
